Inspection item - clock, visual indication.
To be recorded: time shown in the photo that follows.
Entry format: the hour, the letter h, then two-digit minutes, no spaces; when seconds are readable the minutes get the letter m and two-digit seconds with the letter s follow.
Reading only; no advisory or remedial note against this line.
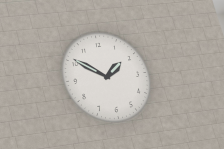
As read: 1h51
